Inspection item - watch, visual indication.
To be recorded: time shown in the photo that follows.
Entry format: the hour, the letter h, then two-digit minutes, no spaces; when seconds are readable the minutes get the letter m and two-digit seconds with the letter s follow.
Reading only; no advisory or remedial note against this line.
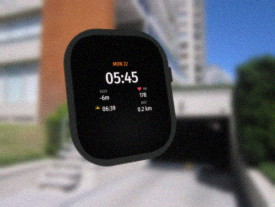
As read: 5h45
